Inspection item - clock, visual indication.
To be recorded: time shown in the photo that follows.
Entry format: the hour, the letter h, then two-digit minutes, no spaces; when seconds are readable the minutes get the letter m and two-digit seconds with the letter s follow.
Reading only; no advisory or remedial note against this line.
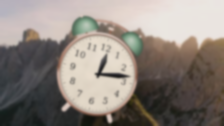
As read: 12h13
